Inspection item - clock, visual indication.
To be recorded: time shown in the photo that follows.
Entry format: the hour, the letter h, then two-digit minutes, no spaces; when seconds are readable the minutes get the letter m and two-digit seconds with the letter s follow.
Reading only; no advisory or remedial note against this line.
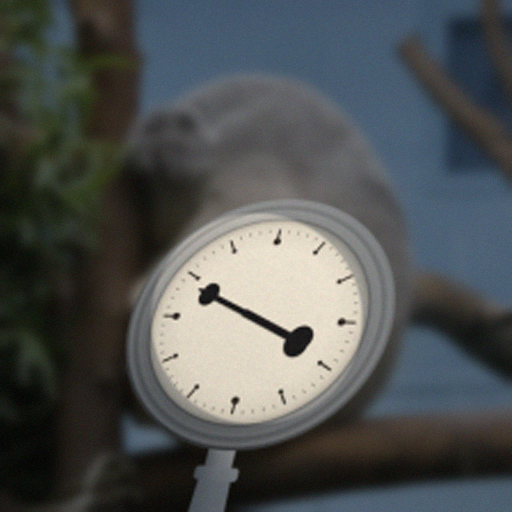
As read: 3h49
